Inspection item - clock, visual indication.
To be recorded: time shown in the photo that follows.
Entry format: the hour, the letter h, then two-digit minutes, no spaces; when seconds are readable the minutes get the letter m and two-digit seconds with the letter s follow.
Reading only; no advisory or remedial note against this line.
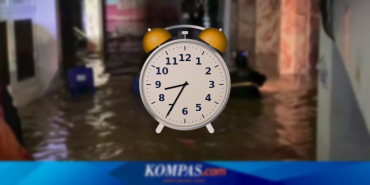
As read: 8h35
